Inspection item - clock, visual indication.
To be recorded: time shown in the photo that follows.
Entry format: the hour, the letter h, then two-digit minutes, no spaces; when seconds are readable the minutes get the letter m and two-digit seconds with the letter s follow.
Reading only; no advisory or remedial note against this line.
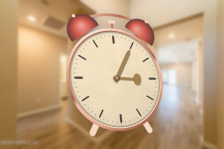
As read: 3h05
